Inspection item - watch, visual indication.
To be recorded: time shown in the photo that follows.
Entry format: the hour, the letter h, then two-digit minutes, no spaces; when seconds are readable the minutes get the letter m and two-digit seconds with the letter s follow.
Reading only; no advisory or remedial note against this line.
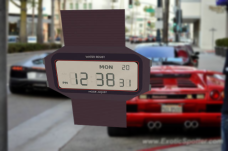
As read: 12h38m31s
